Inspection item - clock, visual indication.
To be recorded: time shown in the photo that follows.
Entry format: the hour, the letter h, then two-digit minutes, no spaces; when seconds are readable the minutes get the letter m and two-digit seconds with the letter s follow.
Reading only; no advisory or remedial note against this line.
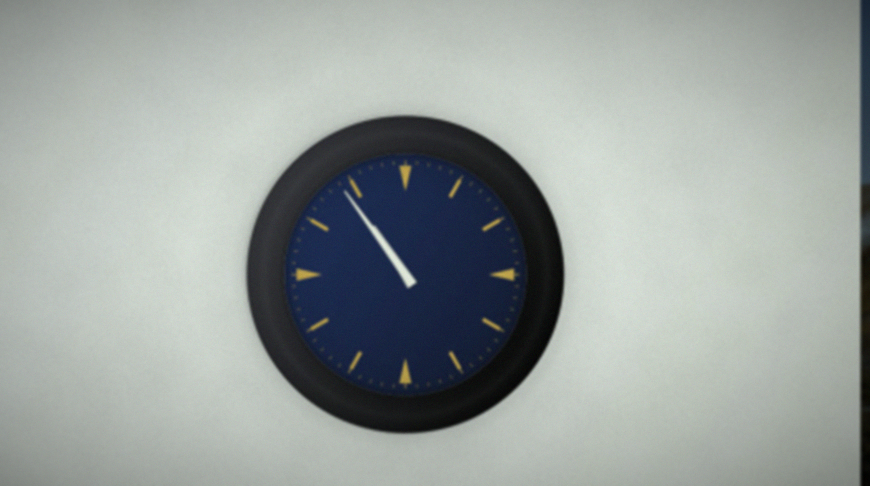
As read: 10h54
